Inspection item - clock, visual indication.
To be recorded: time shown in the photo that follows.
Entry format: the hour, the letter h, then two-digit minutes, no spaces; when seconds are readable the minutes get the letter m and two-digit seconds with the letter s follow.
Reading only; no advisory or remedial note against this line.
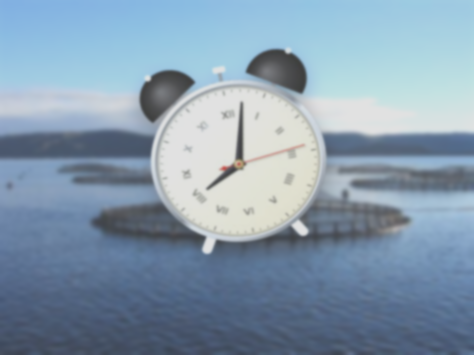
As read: 8h02m14s
